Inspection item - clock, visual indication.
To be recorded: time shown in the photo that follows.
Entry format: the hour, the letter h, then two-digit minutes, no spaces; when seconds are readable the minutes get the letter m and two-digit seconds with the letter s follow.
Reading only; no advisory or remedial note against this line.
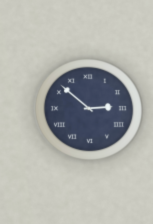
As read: 2h52
